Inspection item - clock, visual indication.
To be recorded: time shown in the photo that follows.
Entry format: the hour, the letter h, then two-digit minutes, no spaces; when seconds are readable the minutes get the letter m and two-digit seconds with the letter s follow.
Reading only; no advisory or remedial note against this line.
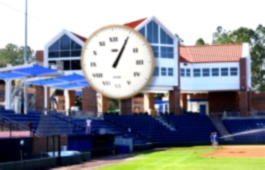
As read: 1h05
